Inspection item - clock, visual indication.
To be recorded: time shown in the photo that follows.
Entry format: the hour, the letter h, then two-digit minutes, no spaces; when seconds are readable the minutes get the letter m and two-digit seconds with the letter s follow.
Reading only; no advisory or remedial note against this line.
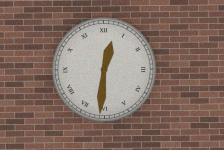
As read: 12h31
